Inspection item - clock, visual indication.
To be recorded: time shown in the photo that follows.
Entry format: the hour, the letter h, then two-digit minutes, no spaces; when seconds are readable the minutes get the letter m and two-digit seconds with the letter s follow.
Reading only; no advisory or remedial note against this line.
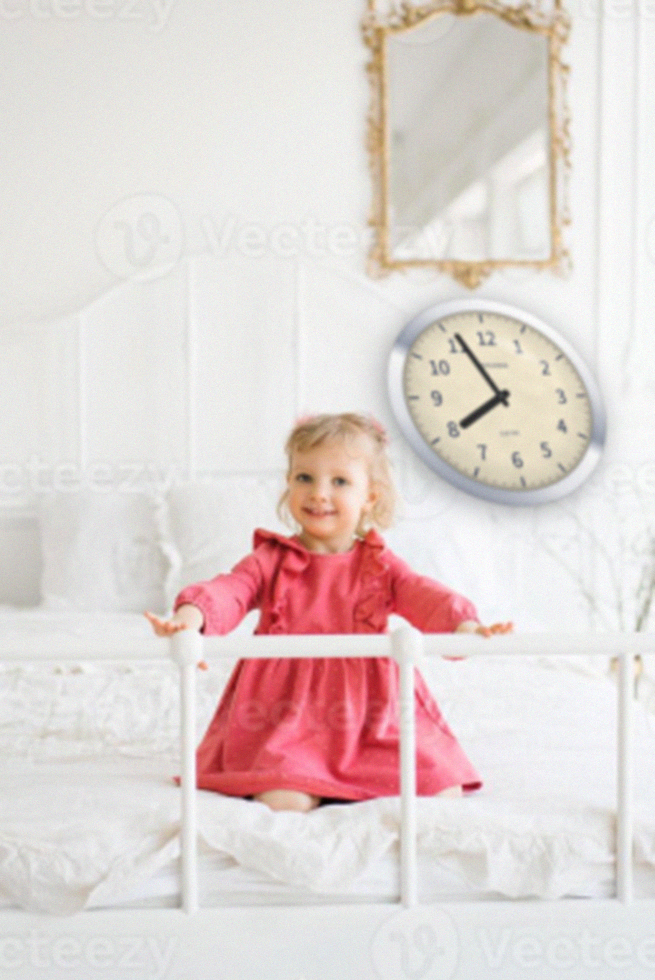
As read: 7h56
